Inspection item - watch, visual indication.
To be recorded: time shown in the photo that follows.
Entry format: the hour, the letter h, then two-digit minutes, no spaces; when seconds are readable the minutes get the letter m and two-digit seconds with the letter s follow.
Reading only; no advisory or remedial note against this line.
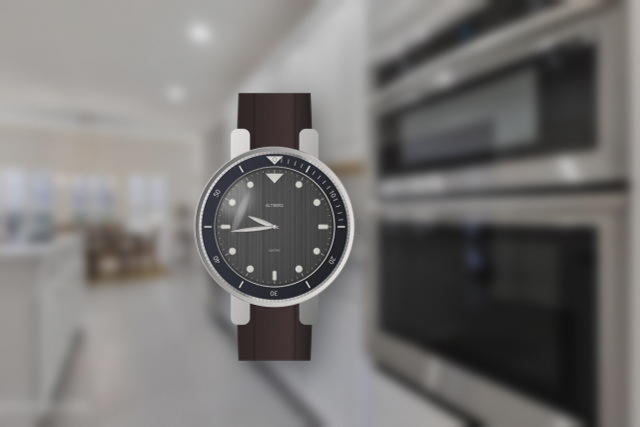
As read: 9h44
